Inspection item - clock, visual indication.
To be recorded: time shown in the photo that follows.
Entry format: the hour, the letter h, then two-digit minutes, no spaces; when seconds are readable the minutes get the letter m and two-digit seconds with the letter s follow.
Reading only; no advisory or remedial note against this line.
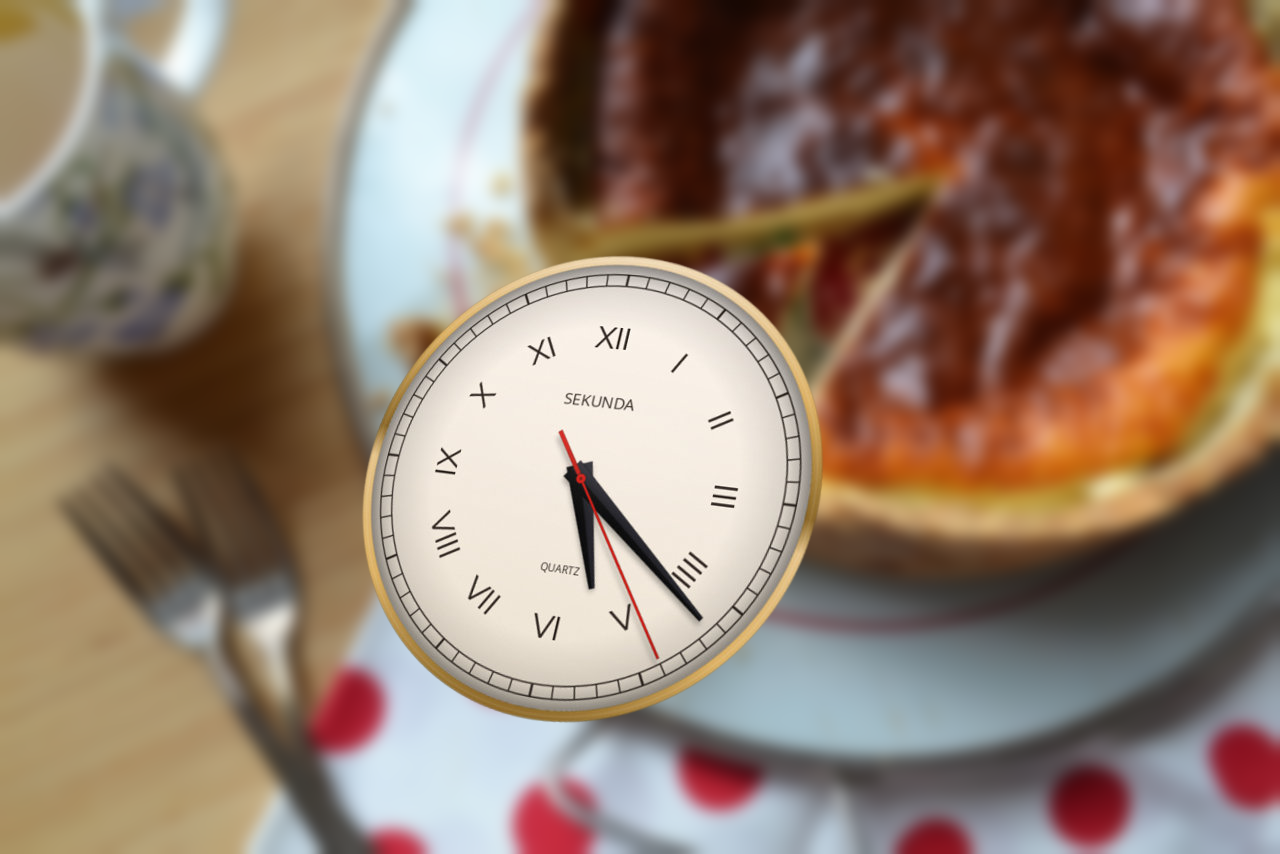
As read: 5h21m24s
